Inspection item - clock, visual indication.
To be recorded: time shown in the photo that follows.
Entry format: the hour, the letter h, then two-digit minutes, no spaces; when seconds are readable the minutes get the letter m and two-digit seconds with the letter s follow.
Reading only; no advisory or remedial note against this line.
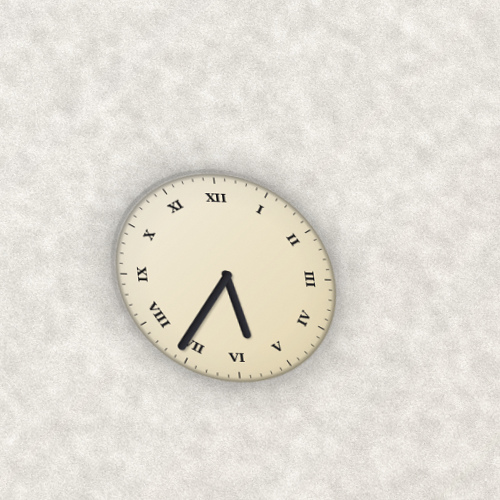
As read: 5h36
